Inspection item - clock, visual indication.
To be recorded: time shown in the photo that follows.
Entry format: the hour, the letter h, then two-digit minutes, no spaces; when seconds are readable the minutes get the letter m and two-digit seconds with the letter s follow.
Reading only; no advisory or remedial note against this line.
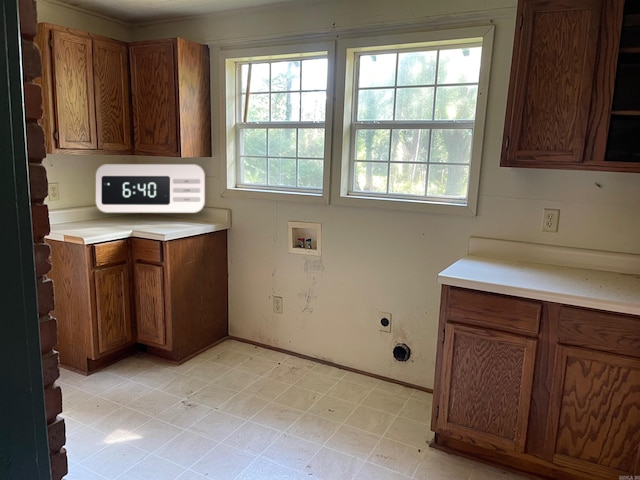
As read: 6h40
